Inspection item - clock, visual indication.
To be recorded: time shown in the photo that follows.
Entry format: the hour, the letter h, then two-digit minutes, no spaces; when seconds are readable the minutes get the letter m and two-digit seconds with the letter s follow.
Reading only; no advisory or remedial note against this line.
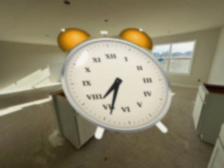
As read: 7h34
